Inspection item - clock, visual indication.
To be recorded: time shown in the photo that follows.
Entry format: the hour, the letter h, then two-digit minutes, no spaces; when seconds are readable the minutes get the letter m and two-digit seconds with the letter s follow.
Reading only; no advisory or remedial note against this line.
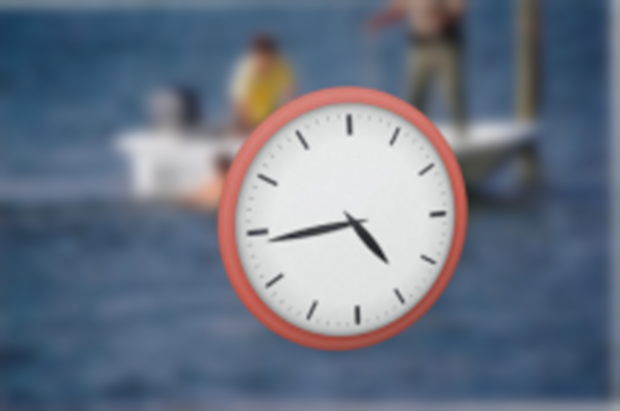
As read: 4h44
